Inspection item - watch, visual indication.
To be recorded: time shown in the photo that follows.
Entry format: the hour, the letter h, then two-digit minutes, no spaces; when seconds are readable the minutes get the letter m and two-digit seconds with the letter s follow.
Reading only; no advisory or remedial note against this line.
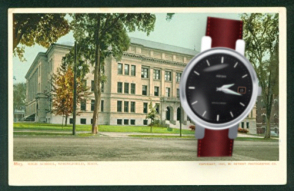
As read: 2h17
